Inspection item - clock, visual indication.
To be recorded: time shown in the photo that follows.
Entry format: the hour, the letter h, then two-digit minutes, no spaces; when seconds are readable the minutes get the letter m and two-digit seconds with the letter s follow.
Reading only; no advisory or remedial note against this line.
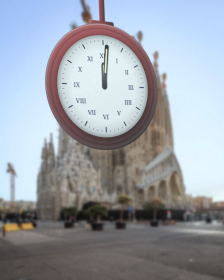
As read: 12h01
